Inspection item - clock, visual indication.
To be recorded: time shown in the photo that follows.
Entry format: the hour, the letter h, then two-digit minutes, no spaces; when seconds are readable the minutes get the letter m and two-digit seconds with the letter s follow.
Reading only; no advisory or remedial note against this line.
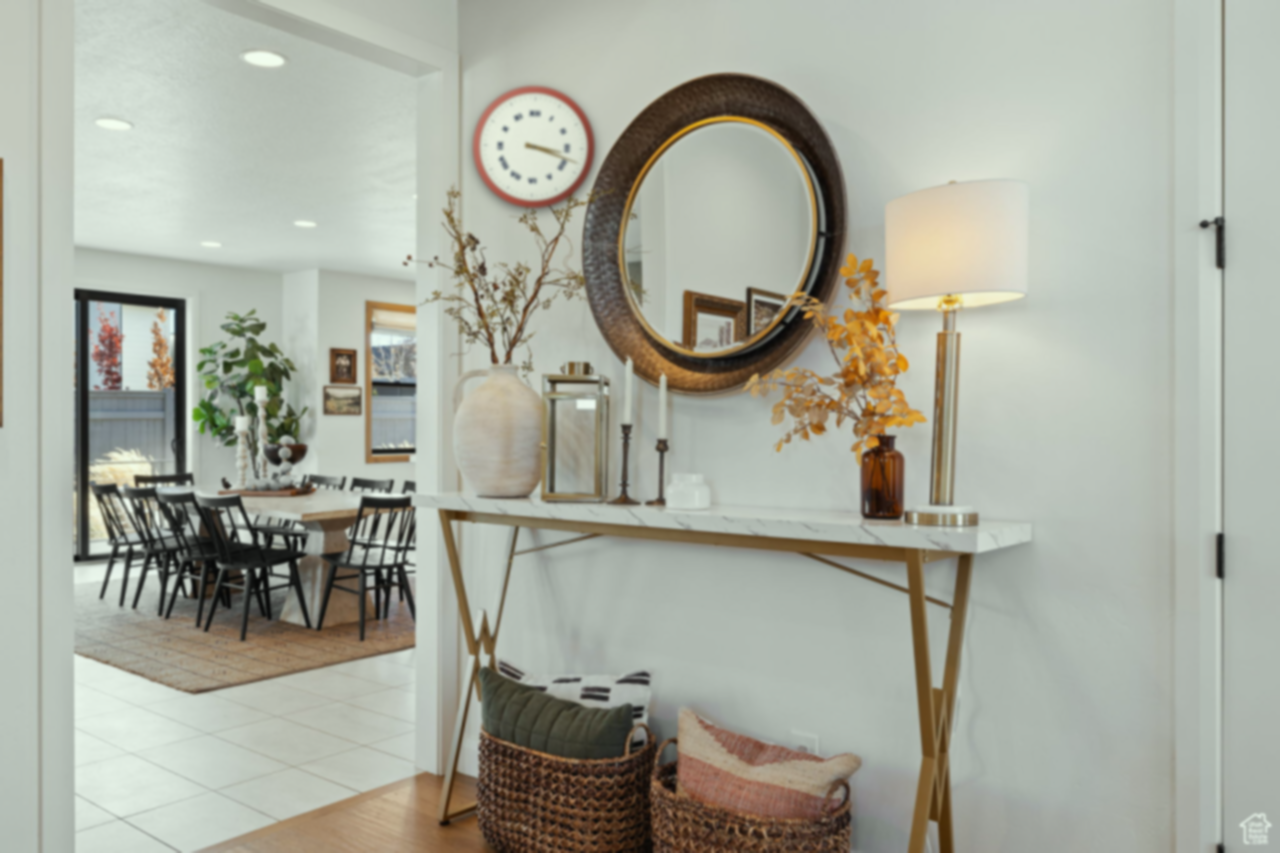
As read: 3h18
